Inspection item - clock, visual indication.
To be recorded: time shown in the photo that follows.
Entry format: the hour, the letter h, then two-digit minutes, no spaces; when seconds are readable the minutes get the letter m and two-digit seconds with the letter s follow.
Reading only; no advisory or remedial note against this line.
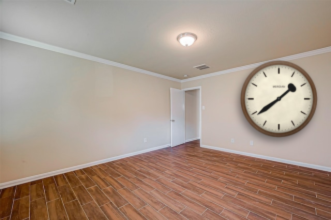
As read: 1h39
